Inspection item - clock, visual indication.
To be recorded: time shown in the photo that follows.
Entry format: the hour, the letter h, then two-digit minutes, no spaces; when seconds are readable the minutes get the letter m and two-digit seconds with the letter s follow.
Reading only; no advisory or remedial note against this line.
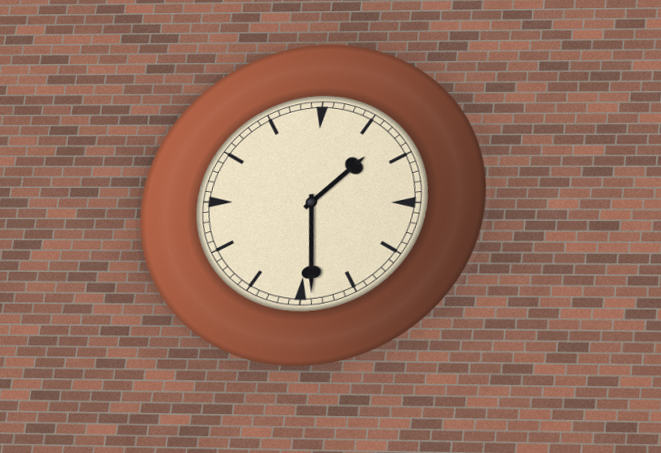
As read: 1h29
